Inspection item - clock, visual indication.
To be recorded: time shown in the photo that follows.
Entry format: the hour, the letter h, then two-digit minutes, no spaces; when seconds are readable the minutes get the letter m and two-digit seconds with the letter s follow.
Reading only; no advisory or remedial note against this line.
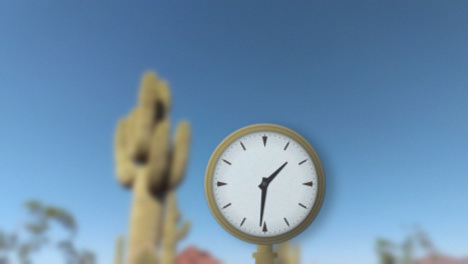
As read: 1h31
